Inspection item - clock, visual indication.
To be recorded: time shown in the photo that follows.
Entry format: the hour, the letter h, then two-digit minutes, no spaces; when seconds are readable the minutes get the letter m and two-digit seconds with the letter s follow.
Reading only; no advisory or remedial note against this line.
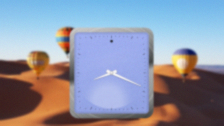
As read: 8h19
